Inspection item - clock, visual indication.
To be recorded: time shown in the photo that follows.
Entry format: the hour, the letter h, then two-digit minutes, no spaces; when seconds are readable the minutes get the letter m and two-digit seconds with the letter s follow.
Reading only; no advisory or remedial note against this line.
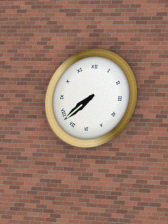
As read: 7h38
